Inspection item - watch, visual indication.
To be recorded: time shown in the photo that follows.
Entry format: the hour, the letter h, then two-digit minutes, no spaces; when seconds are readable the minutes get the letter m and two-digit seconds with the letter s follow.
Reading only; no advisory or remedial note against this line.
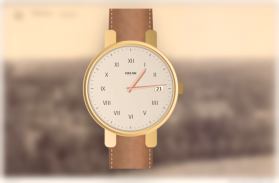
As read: 1h14
